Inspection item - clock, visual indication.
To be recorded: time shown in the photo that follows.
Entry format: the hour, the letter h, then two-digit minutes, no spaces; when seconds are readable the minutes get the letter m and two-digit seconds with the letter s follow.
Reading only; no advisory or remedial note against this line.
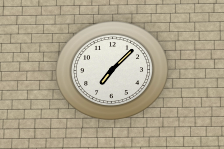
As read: 7h07
